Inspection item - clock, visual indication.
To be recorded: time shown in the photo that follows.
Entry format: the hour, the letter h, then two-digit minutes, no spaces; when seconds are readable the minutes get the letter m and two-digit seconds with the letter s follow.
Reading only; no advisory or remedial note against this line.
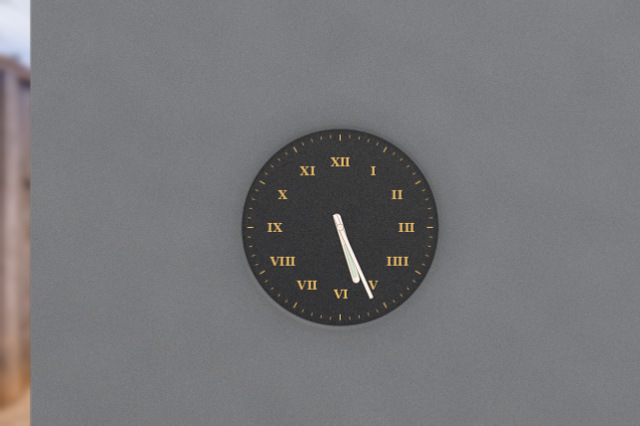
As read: 5h26
